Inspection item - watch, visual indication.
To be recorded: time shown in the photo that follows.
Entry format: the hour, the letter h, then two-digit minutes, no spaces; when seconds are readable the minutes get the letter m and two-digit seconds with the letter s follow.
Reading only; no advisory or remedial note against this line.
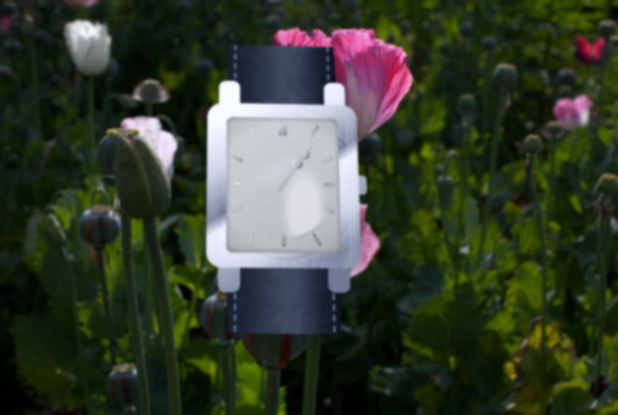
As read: 1h06
